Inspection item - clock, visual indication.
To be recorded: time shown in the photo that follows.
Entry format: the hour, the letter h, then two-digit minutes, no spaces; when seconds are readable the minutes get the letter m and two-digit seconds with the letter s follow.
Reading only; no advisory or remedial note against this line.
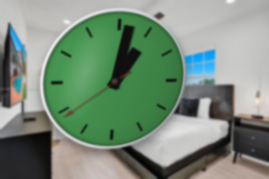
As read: 1h01m39s
